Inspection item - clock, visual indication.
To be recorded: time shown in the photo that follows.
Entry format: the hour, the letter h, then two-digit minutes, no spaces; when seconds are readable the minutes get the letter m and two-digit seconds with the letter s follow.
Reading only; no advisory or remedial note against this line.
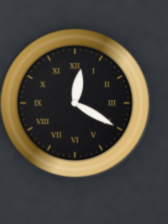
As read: 12h20
